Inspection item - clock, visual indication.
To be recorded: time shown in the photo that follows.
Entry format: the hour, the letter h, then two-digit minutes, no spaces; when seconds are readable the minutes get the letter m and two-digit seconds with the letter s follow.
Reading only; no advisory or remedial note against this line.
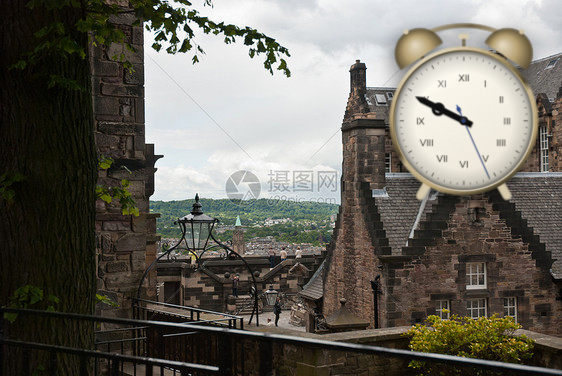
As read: 9h49m26s
